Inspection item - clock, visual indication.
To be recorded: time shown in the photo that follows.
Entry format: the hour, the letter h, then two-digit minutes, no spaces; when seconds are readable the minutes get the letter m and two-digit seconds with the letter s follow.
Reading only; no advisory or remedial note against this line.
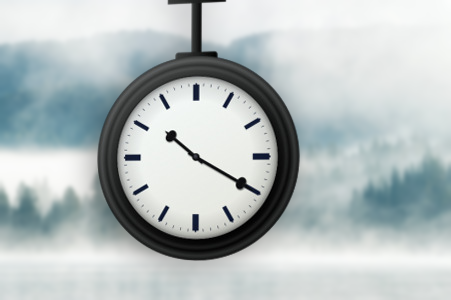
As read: 10h20
